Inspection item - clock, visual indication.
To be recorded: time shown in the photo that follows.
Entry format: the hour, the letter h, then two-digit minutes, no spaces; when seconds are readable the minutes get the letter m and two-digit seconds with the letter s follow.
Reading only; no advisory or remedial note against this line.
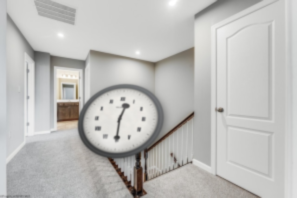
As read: 12h30
